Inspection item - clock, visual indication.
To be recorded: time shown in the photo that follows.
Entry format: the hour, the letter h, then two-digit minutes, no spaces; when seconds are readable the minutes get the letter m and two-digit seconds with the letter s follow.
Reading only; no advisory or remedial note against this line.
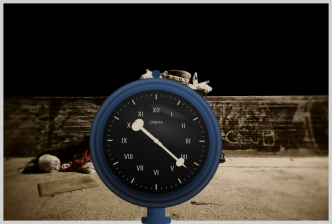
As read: 10h22
